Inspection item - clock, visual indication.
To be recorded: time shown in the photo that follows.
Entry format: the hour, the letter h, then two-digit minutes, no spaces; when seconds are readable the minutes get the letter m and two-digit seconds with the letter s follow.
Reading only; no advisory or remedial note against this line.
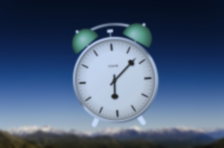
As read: 6h08
